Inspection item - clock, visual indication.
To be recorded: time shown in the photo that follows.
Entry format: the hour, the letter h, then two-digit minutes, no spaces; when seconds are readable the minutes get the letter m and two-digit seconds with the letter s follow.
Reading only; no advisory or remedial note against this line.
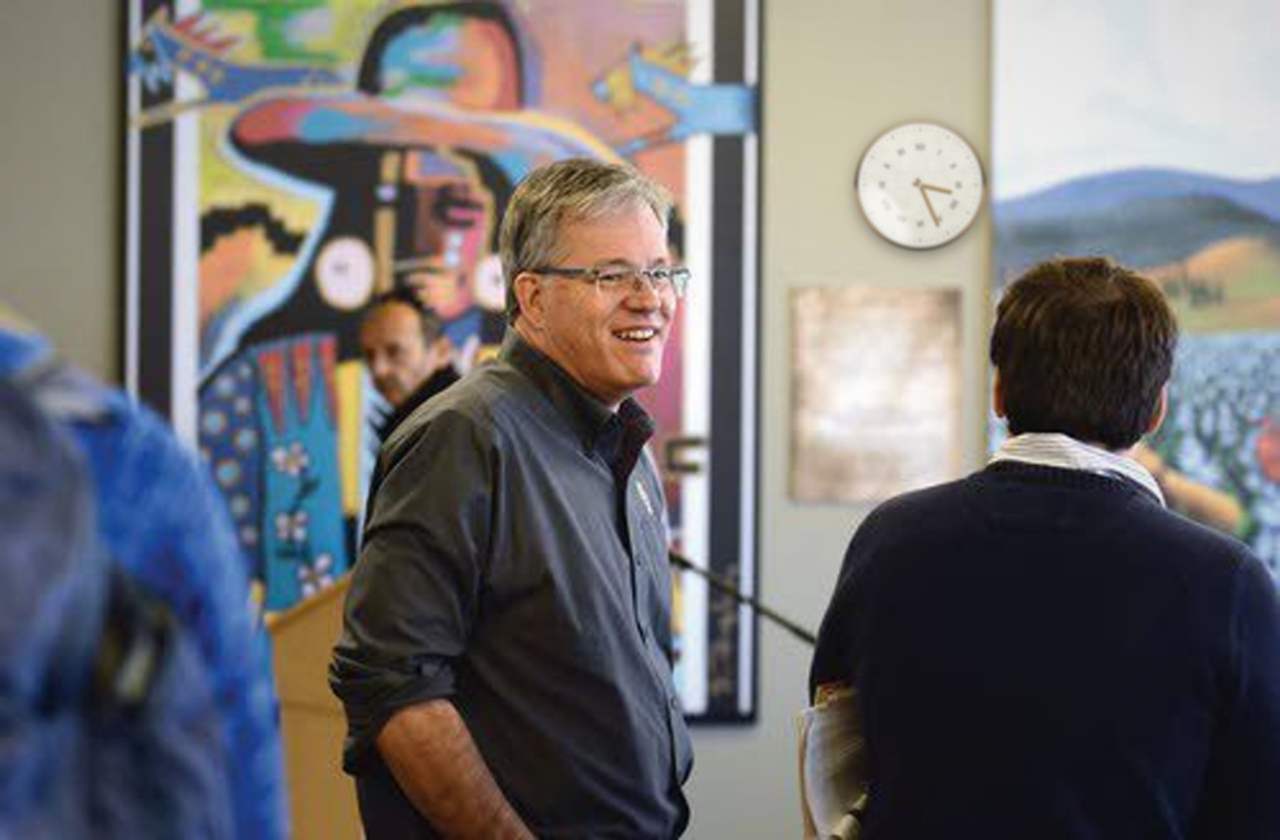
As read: 3h26
